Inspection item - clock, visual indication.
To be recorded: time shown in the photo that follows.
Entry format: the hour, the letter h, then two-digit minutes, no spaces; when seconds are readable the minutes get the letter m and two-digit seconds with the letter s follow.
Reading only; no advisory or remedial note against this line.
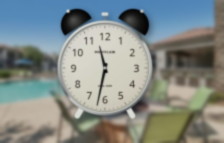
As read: 11h32
